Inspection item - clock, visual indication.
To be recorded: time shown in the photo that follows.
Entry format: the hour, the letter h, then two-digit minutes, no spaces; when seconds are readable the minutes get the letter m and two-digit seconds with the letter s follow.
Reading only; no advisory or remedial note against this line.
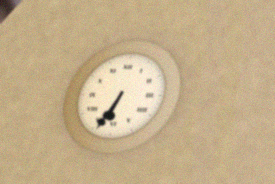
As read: 6h34
